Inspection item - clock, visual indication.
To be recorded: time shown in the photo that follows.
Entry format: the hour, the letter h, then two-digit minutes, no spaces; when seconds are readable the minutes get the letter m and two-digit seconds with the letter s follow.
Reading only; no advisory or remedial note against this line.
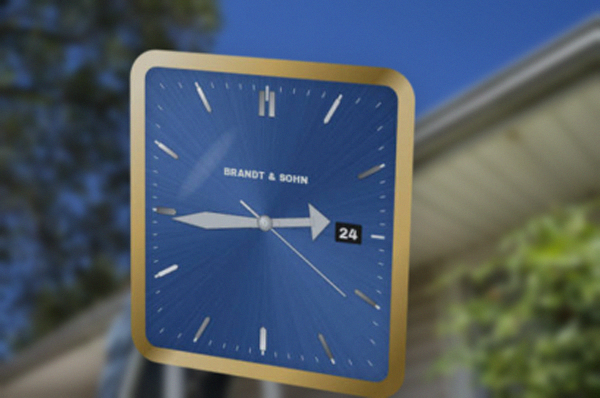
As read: 2h44m21s
